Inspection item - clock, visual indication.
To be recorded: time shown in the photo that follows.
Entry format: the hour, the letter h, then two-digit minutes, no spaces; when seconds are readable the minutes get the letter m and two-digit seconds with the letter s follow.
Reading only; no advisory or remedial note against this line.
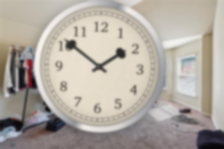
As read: 1h51
